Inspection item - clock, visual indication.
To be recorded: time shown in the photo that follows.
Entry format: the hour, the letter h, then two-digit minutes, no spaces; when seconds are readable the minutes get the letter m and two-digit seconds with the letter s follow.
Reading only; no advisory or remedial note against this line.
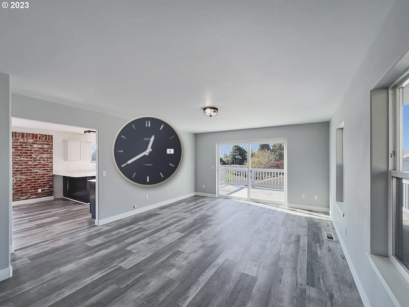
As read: 12h40
